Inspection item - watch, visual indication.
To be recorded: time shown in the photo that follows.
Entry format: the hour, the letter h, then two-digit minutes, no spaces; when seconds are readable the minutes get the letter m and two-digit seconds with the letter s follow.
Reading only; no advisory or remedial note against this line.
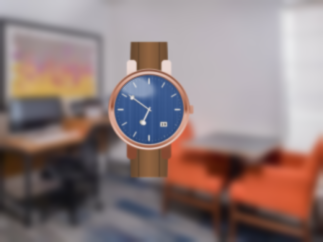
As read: 6h51
